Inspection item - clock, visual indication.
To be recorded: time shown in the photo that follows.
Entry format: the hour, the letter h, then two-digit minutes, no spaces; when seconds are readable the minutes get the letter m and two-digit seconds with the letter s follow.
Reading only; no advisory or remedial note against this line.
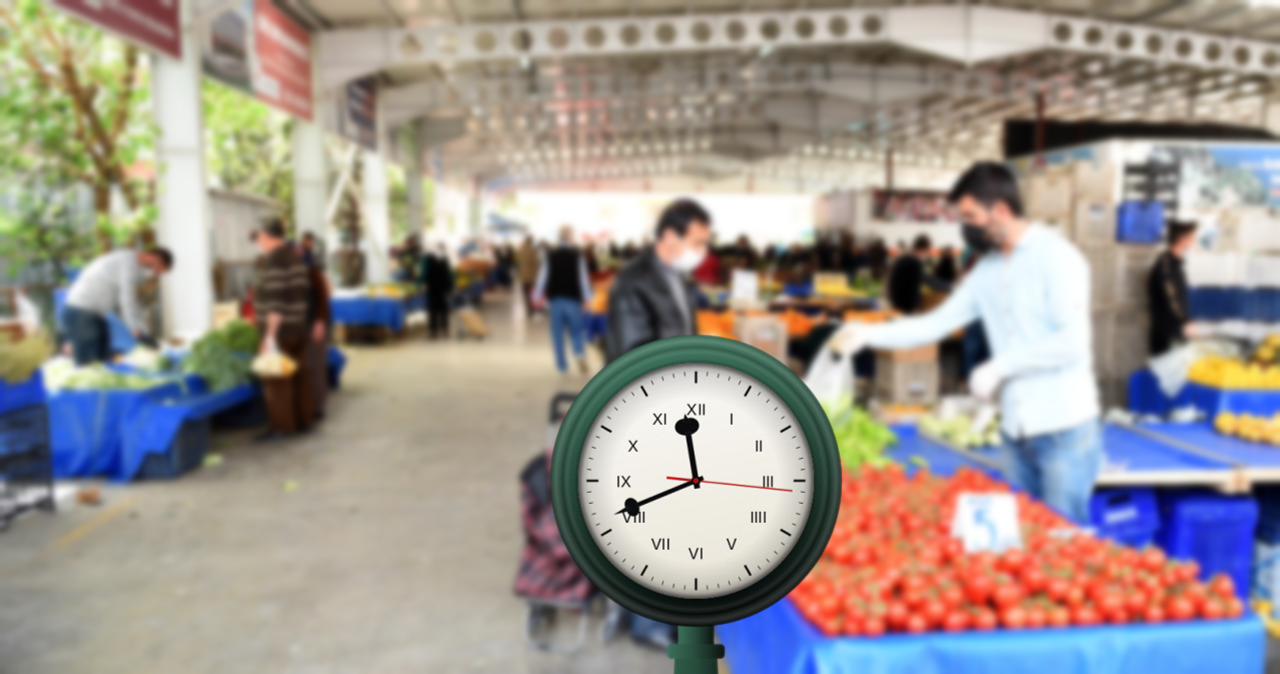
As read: 11h41m16s
